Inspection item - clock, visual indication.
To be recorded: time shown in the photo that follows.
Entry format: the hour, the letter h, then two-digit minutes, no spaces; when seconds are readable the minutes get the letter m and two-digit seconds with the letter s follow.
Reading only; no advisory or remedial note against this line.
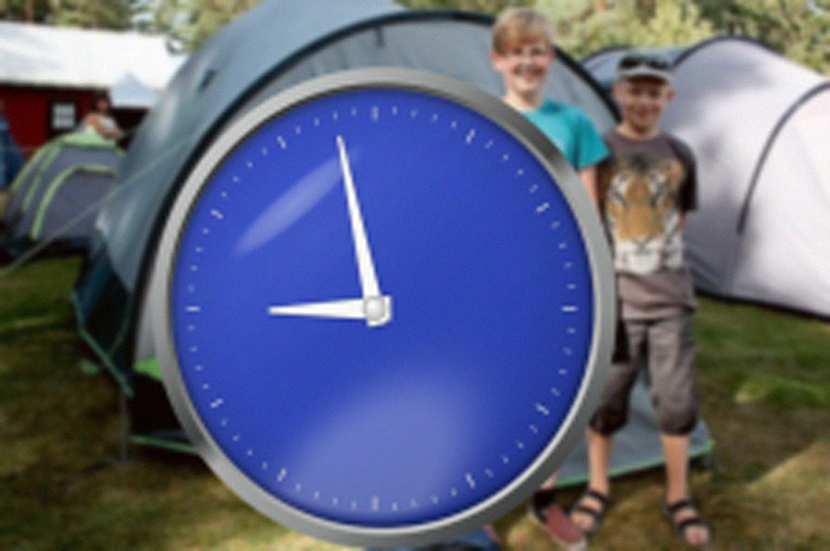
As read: 8h58
